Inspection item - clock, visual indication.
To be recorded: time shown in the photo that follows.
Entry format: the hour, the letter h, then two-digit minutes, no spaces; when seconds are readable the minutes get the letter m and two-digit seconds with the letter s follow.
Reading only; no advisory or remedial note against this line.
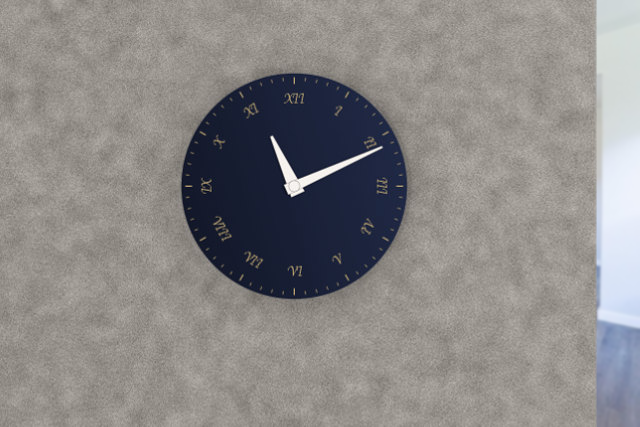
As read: 11h11
